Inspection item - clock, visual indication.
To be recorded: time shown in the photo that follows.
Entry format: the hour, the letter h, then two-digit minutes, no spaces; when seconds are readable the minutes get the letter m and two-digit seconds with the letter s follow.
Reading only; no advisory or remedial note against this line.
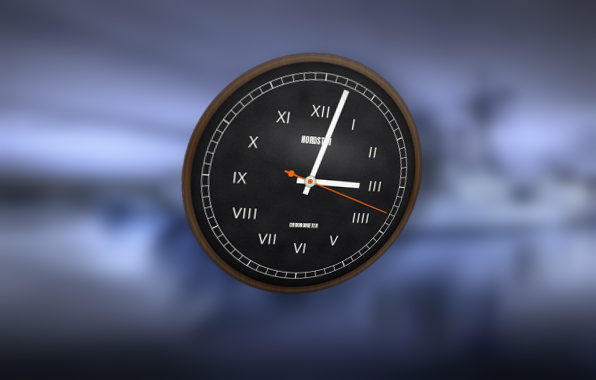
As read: 3h02m18s
